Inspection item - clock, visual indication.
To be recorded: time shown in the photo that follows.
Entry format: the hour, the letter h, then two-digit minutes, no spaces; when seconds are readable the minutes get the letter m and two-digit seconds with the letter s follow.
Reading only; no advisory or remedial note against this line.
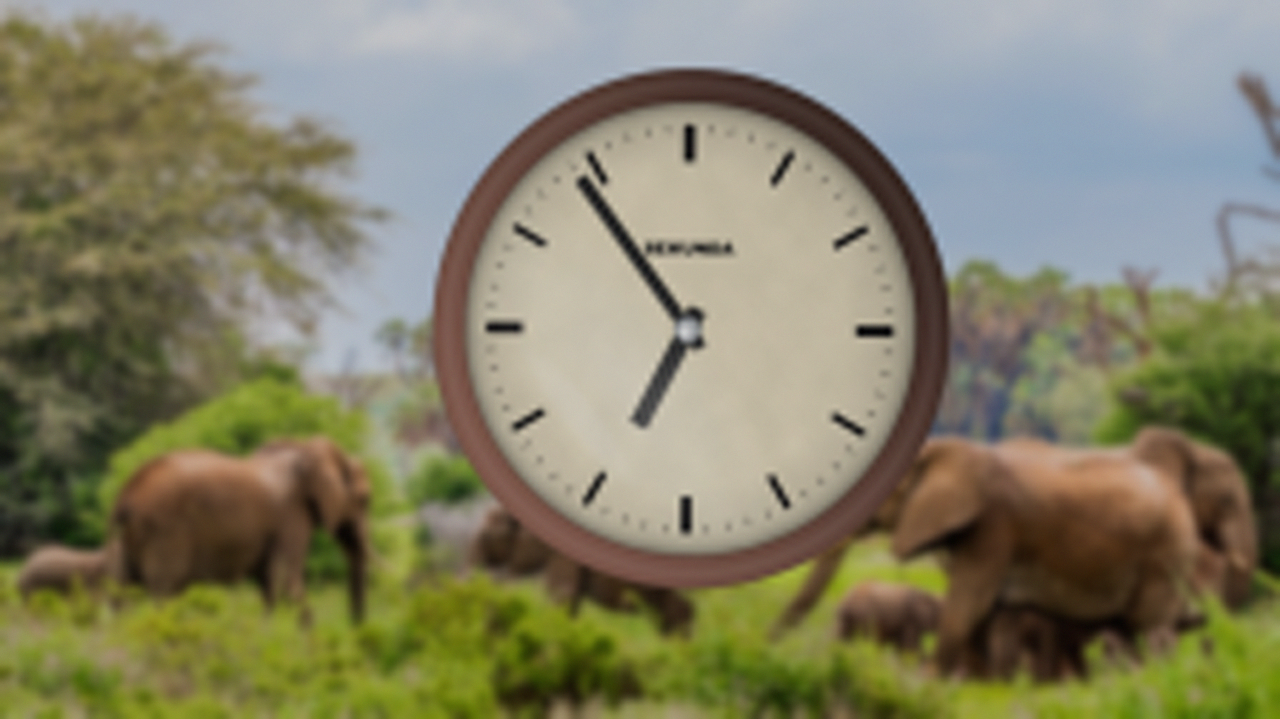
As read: 6h54
